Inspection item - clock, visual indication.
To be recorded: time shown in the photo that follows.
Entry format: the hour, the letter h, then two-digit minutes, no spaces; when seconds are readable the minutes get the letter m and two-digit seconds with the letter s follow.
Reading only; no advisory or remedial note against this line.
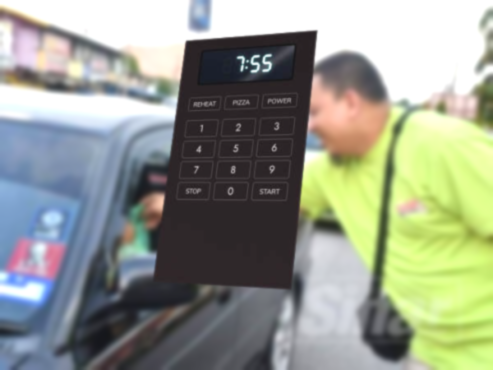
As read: 7h55
